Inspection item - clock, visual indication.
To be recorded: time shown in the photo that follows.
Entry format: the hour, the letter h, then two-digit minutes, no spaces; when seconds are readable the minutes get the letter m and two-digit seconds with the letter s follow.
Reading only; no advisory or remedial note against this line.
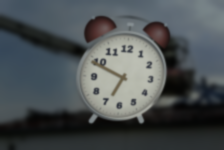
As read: 6h49
